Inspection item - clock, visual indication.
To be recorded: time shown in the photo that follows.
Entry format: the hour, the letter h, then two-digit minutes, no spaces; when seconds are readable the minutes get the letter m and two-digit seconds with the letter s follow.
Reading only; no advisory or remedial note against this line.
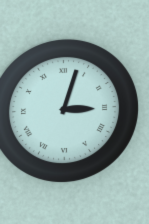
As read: 3h03
